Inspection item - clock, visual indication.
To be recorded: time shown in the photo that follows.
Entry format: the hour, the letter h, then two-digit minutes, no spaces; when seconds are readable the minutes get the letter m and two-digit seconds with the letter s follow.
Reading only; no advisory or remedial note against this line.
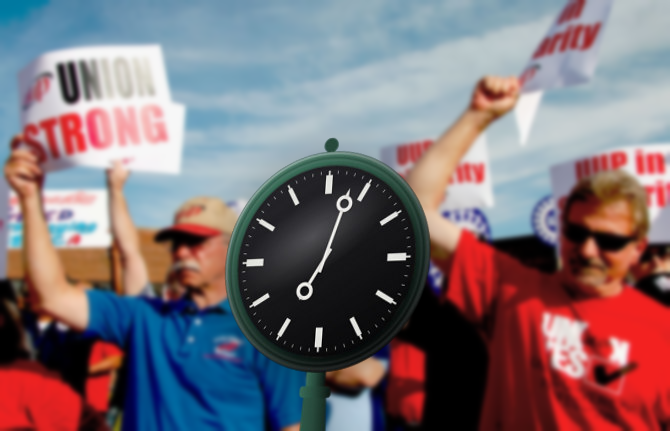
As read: 7h03
